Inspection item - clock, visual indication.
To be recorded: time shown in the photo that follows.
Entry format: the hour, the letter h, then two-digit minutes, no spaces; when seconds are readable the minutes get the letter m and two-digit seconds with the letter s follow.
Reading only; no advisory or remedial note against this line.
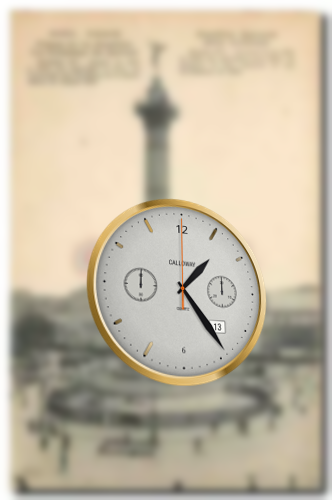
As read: 1h24
